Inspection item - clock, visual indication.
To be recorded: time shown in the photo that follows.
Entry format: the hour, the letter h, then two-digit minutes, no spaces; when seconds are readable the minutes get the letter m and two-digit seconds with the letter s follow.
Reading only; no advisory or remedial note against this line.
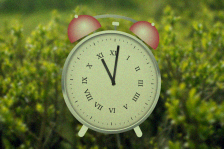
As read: 11h01
